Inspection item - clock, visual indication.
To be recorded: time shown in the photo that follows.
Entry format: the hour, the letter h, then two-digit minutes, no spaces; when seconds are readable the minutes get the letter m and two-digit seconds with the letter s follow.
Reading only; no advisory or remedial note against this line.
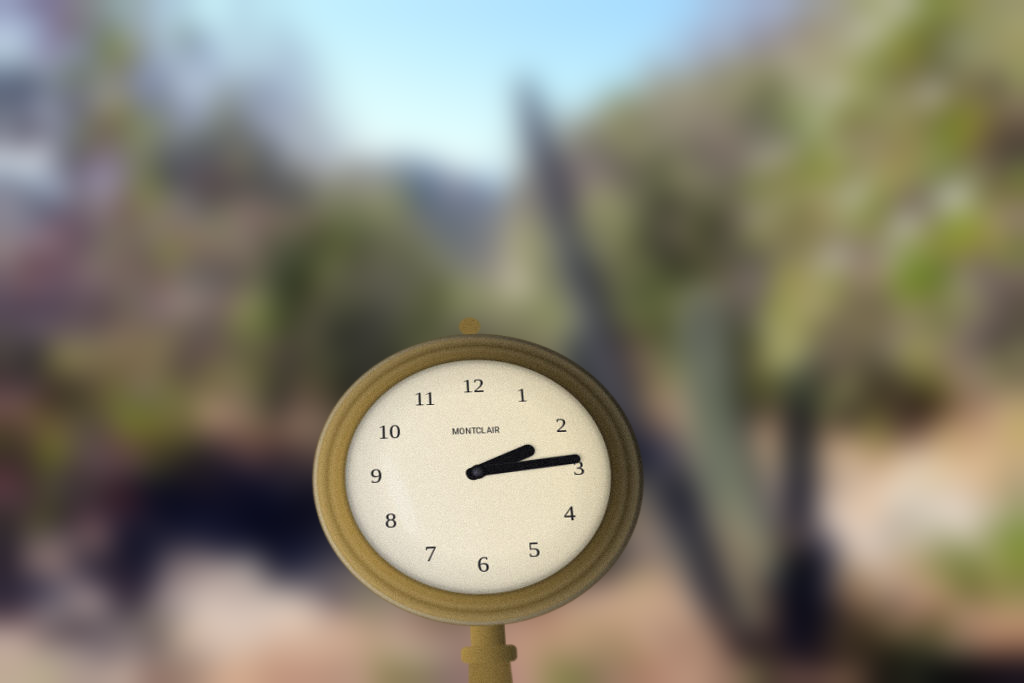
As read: 2h14
